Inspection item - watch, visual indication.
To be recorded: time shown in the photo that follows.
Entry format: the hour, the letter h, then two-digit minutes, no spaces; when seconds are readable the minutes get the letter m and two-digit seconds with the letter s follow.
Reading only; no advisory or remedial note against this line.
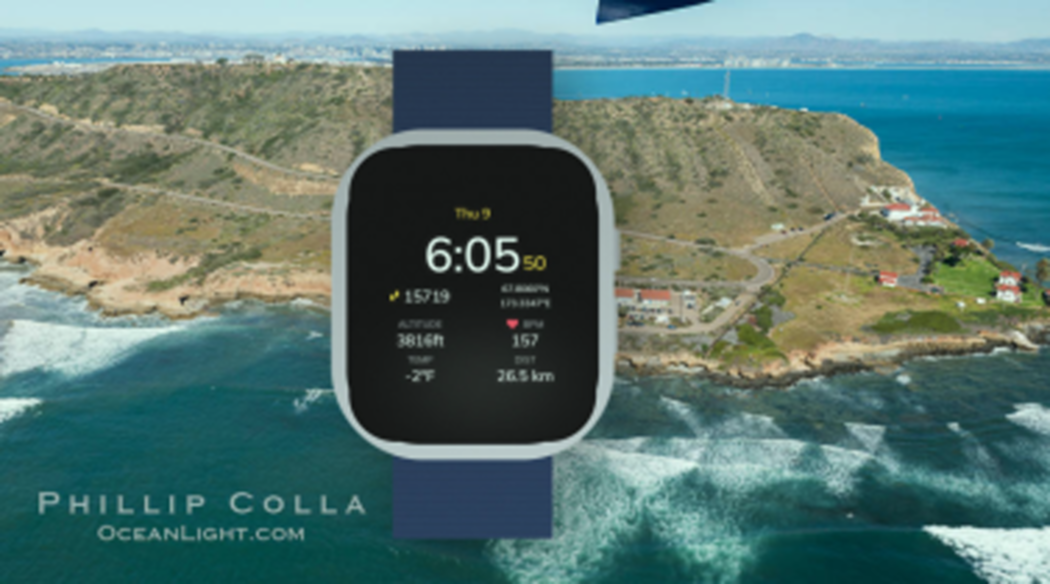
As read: 6h05
